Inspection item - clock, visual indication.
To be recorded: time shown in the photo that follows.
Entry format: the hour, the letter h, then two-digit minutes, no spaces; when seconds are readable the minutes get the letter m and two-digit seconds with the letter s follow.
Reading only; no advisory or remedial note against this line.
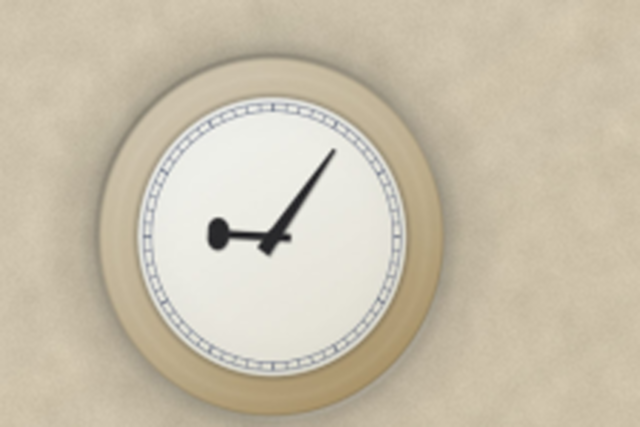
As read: 9h06
